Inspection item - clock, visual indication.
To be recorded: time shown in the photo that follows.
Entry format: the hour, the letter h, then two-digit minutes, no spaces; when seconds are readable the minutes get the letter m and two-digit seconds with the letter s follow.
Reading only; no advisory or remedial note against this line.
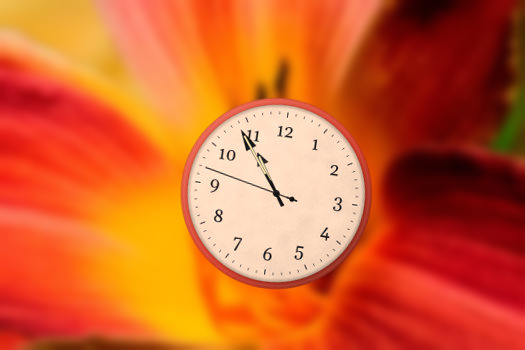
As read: 10h53m47s
